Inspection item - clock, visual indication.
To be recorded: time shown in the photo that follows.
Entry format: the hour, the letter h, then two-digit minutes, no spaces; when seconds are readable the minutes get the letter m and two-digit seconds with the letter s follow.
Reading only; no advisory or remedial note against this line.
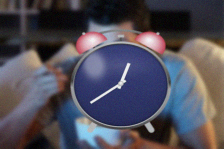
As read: 12h39
